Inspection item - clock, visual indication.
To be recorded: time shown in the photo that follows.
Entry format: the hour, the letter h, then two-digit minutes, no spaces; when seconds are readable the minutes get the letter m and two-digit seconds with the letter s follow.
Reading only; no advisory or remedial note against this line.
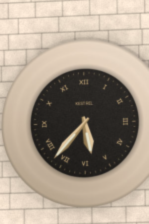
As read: 5h37
